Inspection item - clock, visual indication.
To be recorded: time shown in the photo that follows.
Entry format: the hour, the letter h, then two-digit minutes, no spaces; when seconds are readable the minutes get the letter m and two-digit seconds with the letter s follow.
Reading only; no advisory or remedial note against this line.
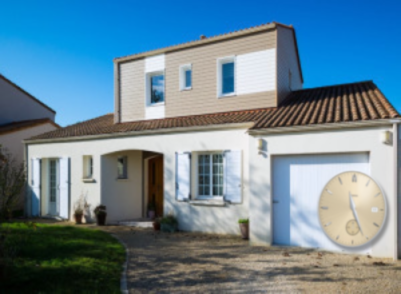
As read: 11h26
